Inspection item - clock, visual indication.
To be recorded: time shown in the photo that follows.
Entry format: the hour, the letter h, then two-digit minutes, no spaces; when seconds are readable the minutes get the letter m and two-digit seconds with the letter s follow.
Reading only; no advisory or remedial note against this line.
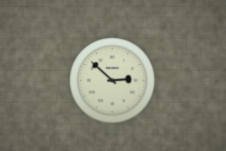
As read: 2h52
